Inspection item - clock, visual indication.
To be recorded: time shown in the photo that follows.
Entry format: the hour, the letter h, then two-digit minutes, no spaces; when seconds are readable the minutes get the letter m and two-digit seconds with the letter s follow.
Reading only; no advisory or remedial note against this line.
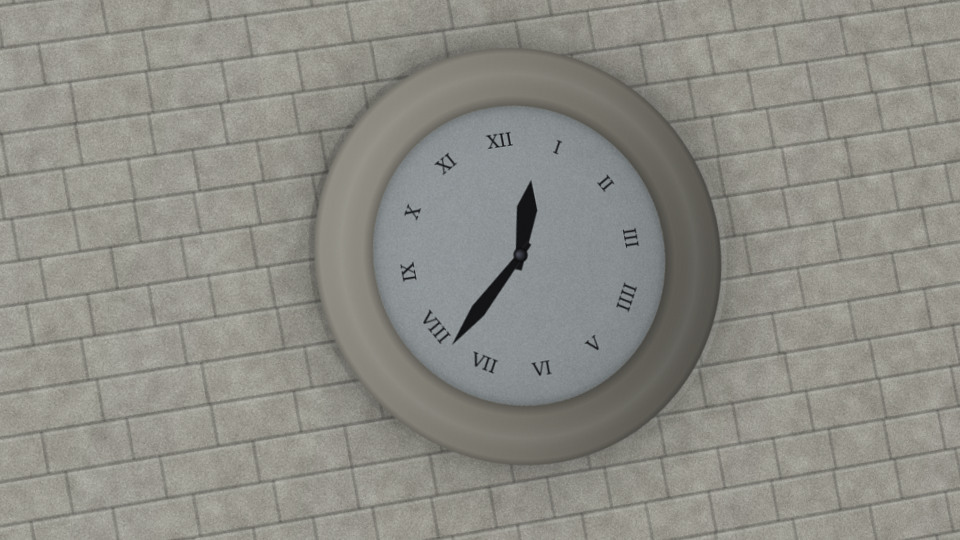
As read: 12h38
